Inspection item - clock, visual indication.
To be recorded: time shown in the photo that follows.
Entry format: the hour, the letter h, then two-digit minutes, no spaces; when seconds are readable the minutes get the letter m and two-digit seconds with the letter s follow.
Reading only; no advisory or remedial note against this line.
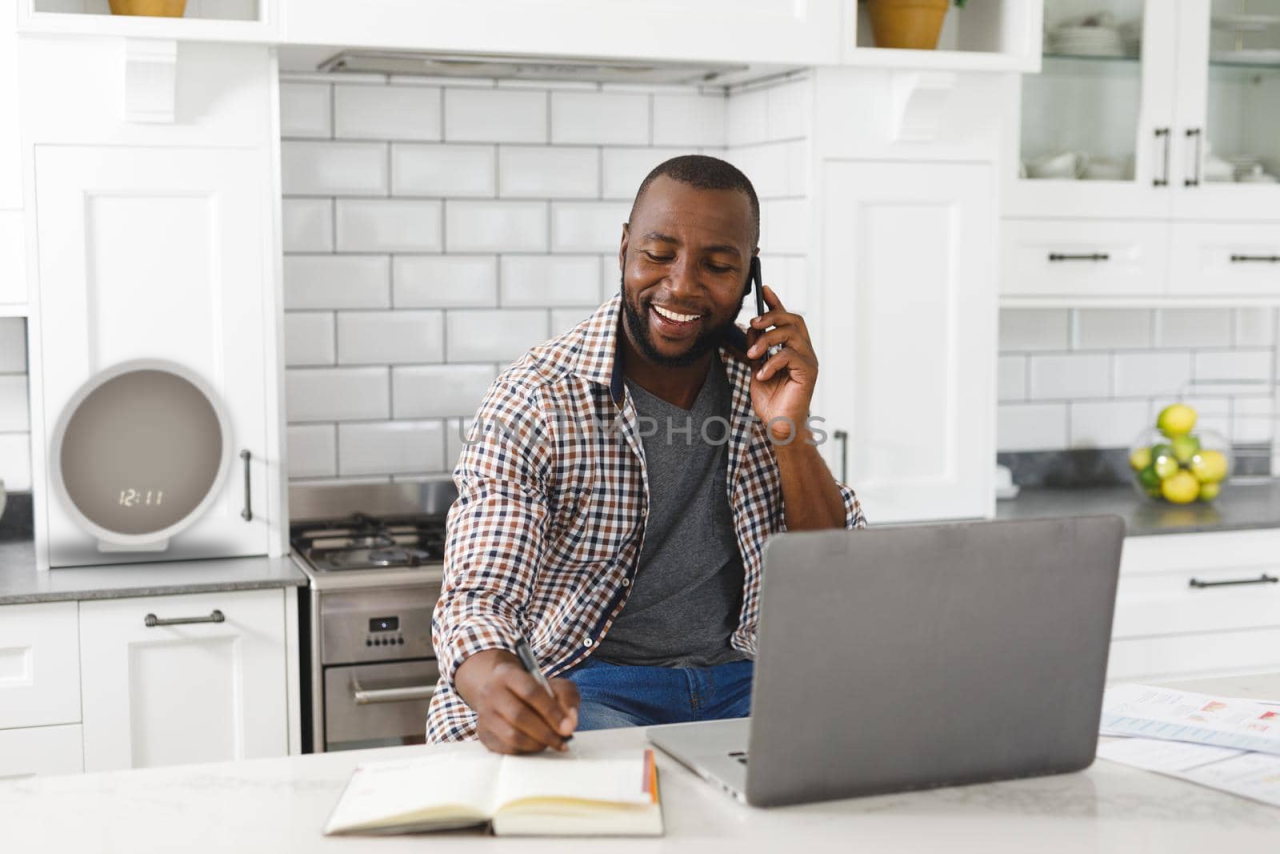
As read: 12h11
